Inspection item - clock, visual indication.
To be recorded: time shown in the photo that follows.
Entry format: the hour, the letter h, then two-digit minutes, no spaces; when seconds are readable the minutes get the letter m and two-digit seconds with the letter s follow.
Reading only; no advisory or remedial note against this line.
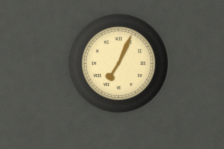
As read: 7h04
